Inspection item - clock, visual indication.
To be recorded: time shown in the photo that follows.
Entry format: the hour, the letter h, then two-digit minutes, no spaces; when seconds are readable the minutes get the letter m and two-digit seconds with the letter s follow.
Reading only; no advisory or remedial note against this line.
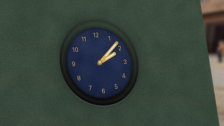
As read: 2h08
